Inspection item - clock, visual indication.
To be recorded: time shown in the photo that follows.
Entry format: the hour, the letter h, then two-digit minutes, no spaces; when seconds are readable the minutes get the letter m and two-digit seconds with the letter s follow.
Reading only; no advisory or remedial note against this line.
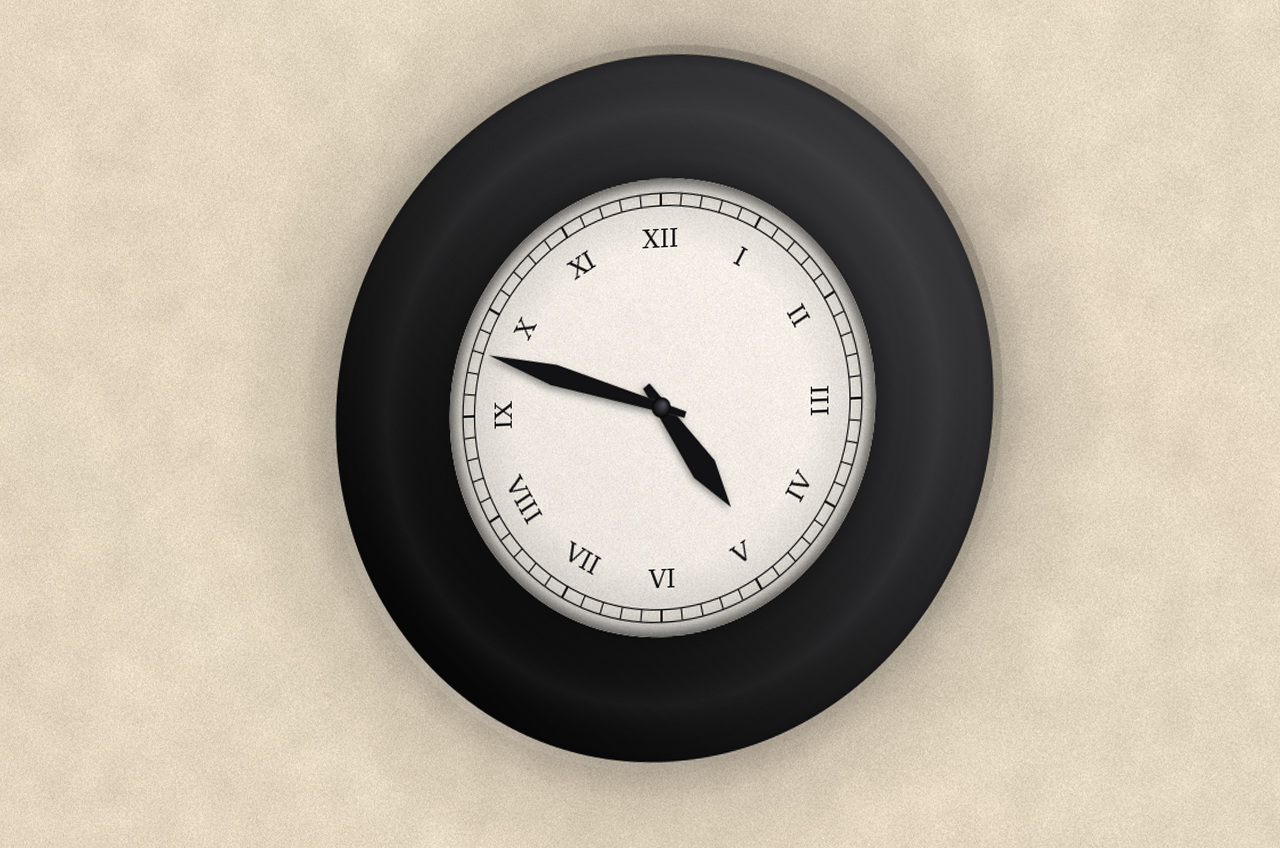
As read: 4h48
